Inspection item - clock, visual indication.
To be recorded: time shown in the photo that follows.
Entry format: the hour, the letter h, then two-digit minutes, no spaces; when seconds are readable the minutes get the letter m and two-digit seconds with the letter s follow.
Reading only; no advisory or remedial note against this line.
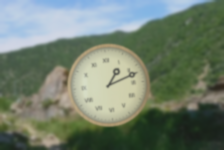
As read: 1h12
